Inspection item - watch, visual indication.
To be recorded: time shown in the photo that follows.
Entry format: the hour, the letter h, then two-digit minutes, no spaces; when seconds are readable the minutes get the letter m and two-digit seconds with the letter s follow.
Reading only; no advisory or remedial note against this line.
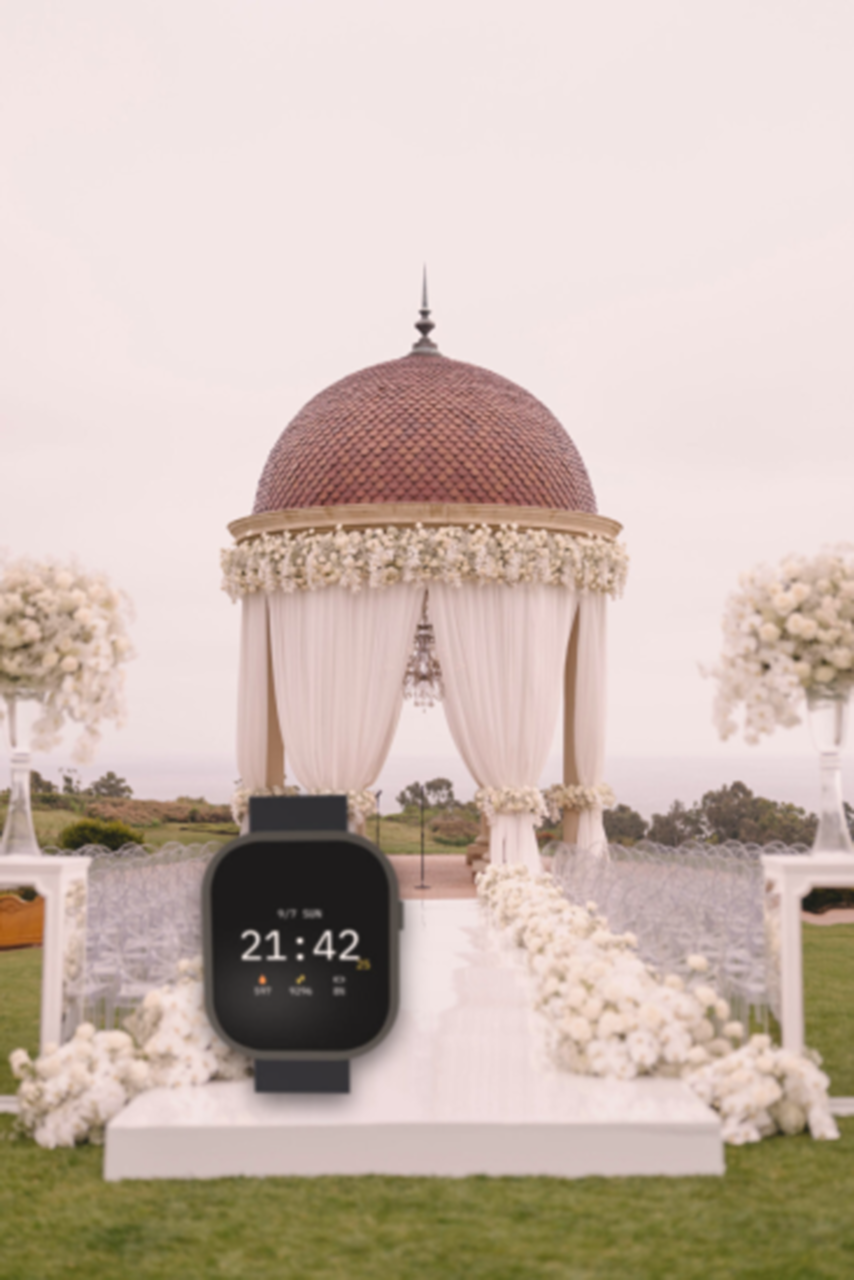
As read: 21h42
